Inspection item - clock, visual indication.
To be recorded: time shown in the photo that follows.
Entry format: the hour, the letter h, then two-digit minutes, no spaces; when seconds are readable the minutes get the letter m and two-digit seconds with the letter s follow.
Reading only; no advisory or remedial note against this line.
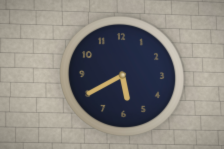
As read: 5h40
